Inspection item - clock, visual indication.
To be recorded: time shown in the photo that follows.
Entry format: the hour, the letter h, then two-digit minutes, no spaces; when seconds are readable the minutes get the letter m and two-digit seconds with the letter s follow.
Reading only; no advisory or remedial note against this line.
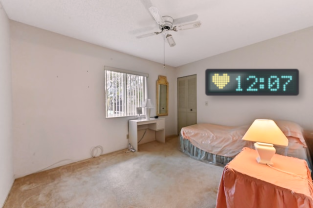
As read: 12h07
